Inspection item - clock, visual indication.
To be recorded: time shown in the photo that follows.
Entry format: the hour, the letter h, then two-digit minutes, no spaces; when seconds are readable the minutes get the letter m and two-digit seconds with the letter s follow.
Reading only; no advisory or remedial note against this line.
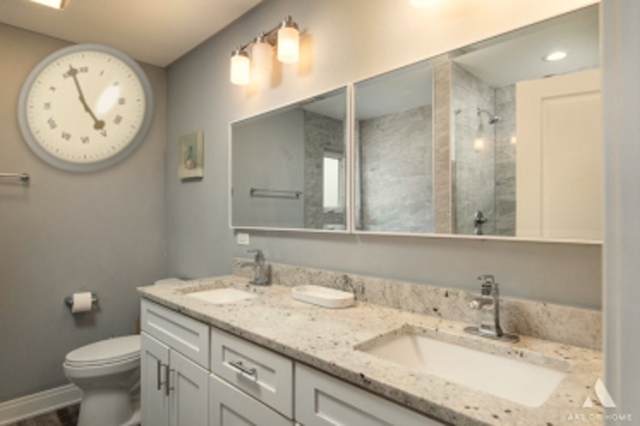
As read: 4h57
